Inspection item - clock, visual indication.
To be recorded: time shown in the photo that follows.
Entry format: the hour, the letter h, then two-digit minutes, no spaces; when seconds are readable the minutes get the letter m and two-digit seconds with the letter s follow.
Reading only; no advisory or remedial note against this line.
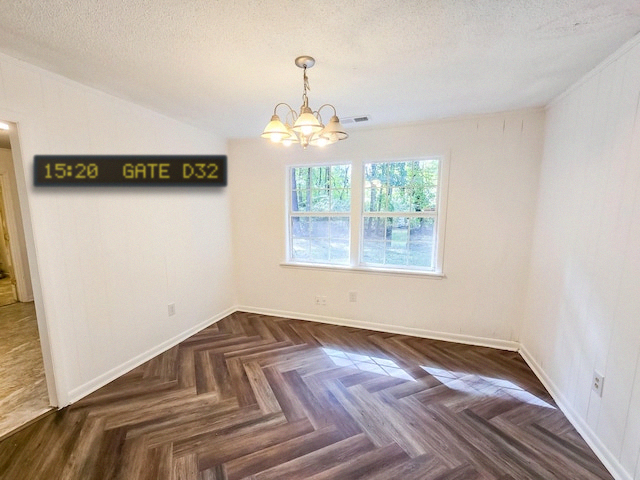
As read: 15h20
